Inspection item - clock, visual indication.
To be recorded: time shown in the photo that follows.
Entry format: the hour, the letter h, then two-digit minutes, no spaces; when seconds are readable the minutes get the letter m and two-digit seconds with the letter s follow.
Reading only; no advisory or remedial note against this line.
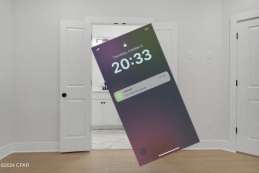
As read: 20h33
